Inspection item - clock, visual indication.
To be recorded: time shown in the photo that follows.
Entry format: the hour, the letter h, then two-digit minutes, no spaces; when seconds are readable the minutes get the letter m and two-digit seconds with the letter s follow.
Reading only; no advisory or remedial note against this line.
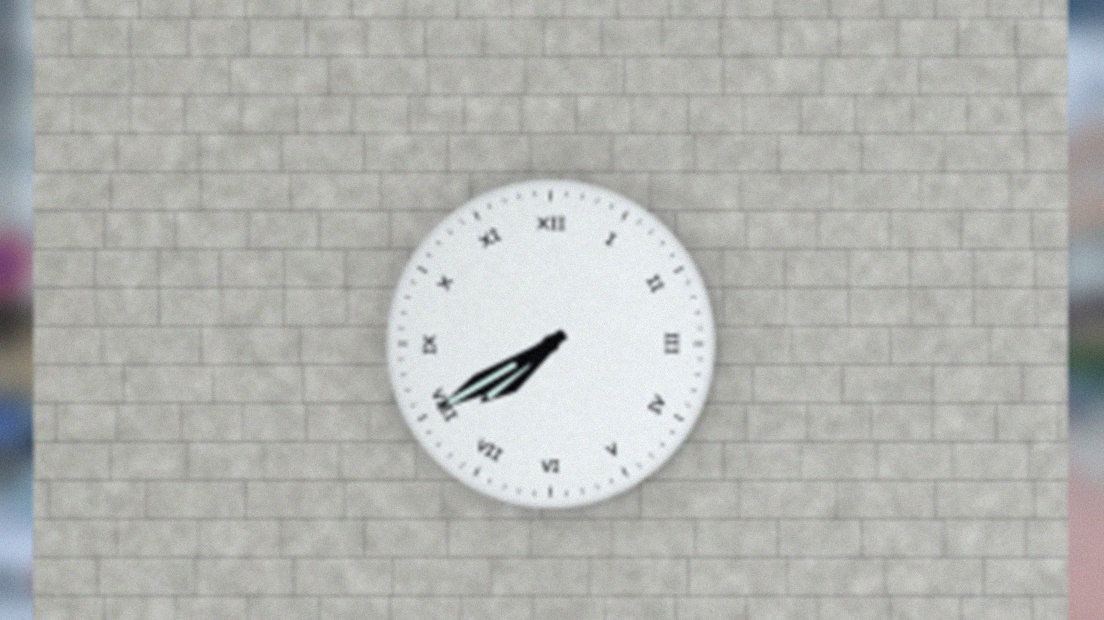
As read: 7h40
